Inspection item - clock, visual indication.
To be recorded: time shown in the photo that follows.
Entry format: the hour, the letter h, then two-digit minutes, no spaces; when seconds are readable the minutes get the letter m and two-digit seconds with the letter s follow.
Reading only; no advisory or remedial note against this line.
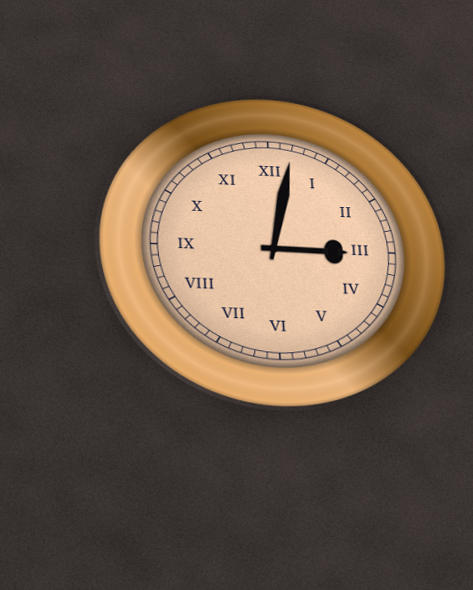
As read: 3h02
